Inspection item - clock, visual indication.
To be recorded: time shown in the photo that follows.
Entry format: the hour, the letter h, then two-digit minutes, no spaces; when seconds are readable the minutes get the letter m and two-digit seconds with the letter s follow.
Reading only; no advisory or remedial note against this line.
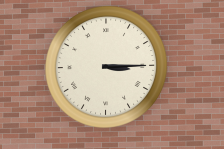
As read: 3h15
